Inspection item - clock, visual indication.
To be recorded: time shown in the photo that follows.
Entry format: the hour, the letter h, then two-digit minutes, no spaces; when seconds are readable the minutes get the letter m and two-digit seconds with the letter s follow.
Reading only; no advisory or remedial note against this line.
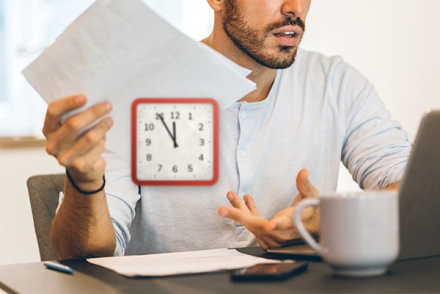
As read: 11h55
